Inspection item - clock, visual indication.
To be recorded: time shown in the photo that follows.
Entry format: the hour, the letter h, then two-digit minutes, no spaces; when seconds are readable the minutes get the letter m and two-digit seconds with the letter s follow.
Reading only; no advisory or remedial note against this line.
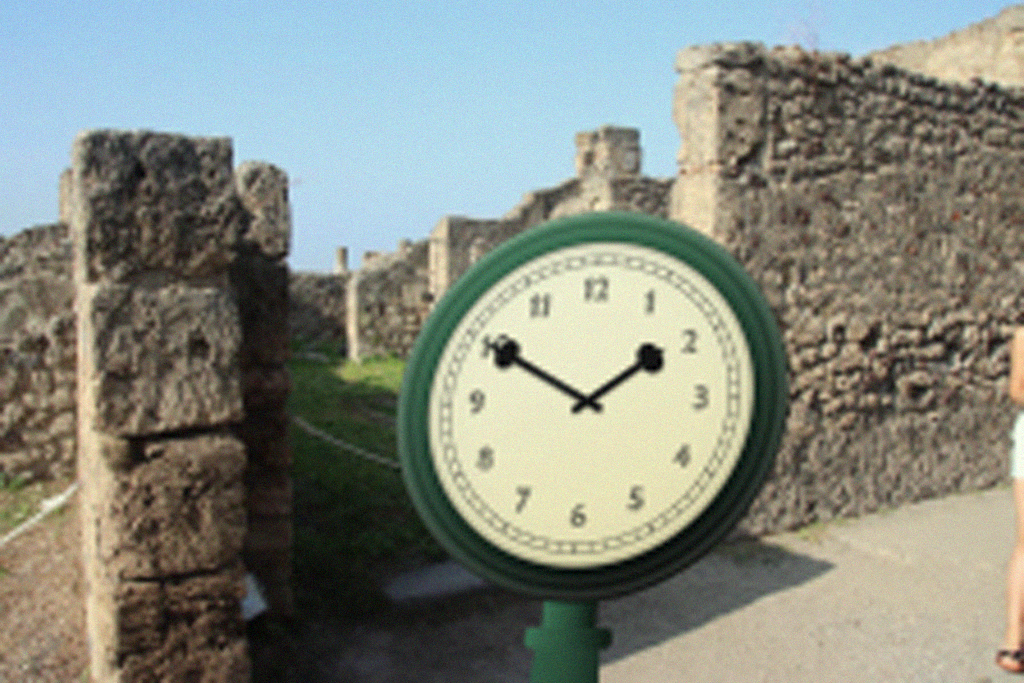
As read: 1h50
